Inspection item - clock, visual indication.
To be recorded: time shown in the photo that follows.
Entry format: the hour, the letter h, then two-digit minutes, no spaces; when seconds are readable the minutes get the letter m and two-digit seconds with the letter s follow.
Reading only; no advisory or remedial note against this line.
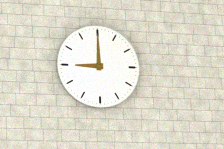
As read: 9h00
